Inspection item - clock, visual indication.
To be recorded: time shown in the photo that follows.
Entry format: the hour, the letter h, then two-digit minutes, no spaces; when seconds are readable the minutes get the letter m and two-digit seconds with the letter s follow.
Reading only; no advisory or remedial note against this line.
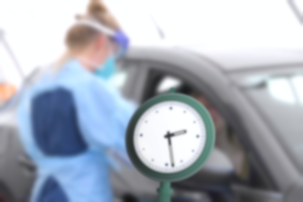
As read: 2h28
